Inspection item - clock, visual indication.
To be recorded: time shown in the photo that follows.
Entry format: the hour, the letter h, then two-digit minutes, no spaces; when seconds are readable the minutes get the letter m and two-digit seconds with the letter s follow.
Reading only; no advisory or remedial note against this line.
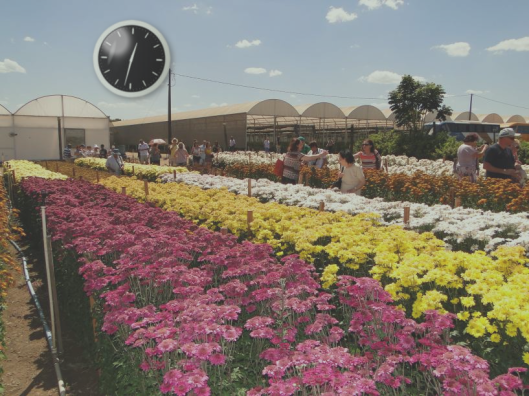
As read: 12h32
